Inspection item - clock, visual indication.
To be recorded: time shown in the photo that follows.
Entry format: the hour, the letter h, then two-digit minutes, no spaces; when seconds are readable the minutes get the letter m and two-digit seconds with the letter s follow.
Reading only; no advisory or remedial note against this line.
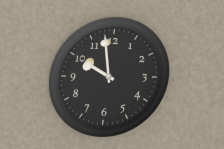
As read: 9h58
